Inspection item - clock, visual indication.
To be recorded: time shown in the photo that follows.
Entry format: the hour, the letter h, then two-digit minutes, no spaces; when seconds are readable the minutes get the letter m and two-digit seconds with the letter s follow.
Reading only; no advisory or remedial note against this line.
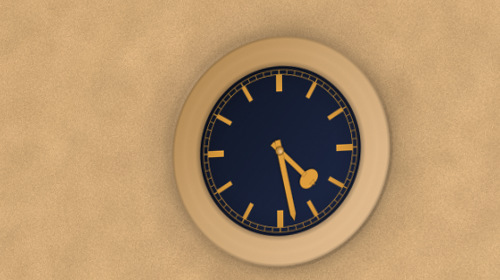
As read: 4h28
